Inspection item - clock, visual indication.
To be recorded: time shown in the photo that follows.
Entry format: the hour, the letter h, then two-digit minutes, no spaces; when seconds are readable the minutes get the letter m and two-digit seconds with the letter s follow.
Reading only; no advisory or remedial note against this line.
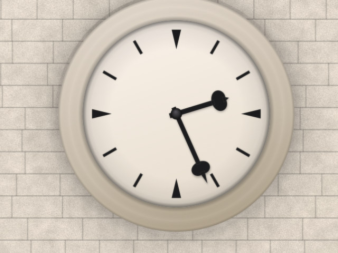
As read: 2h26
